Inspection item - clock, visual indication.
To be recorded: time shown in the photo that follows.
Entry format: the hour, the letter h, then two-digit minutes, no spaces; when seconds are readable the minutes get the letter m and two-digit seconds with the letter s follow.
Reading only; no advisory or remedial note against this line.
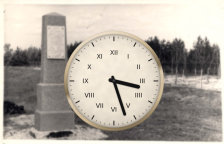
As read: 3h27
